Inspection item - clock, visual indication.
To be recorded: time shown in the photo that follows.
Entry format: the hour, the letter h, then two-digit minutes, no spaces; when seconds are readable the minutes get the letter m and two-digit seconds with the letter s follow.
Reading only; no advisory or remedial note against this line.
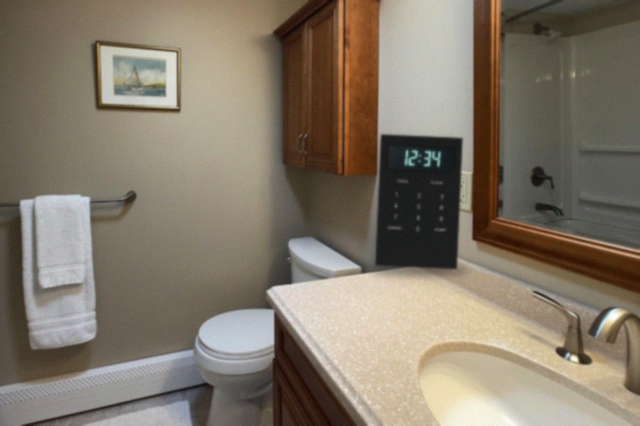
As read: 12h34
